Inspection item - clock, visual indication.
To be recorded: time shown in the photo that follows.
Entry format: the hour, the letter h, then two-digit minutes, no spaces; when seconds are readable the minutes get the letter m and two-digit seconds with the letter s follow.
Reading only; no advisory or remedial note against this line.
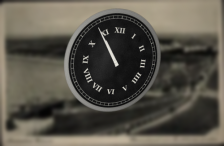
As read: 10h54
